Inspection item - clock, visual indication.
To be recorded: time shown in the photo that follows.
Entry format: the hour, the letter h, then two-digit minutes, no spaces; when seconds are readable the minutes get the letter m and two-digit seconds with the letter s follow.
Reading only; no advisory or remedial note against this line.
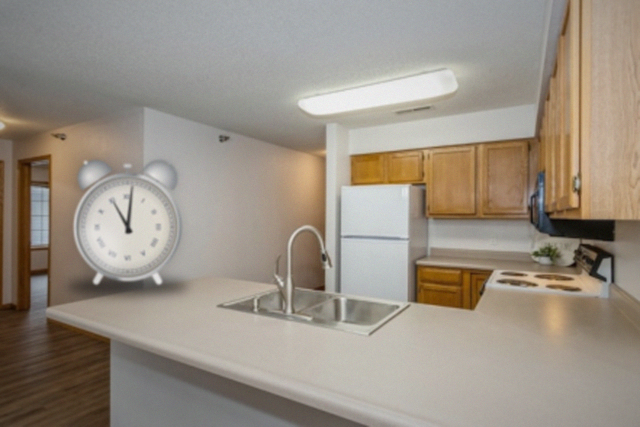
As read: 11h01
